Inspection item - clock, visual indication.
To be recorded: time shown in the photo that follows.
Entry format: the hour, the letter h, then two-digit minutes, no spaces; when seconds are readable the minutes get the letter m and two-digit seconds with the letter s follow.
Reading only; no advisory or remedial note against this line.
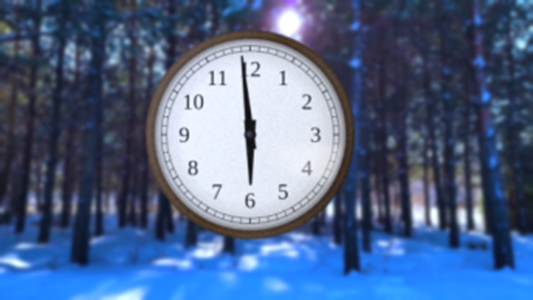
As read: 5h59
